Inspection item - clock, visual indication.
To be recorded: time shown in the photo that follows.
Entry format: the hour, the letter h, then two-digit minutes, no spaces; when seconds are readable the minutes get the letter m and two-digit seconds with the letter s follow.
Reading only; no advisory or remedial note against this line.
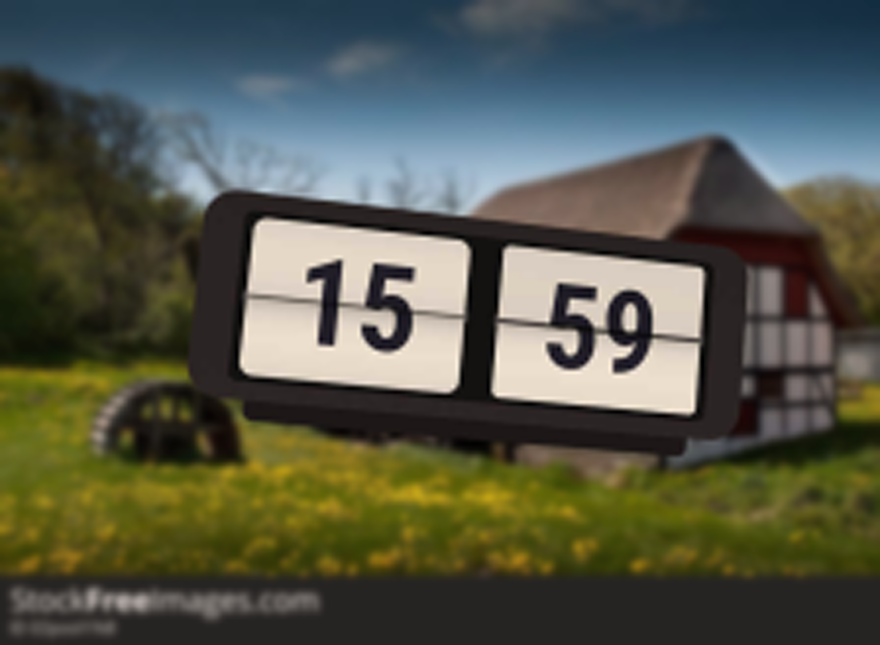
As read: 15h59
